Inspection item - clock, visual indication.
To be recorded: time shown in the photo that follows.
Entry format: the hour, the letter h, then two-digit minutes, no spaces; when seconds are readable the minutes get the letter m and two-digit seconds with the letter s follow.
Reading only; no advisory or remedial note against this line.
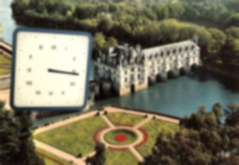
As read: 3h16
